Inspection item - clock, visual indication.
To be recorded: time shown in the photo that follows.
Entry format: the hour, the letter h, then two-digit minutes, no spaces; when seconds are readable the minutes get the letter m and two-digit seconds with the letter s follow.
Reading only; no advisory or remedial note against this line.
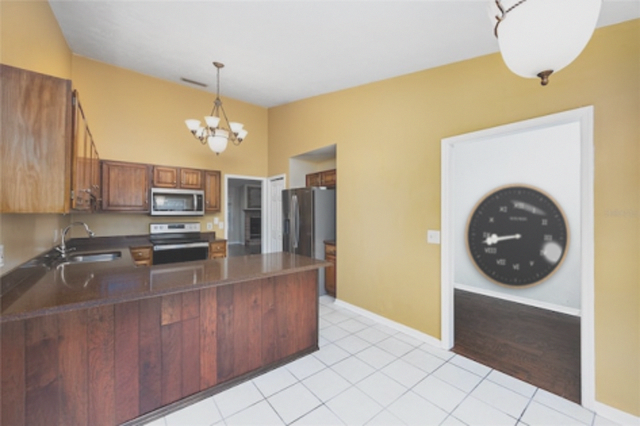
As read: 8h43
